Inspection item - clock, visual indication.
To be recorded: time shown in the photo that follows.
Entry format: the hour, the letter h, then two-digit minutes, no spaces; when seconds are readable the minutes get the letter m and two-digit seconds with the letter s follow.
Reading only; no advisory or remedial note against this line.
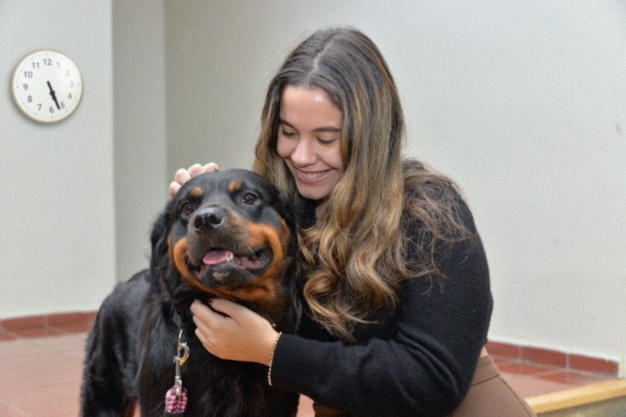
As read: 5h27
